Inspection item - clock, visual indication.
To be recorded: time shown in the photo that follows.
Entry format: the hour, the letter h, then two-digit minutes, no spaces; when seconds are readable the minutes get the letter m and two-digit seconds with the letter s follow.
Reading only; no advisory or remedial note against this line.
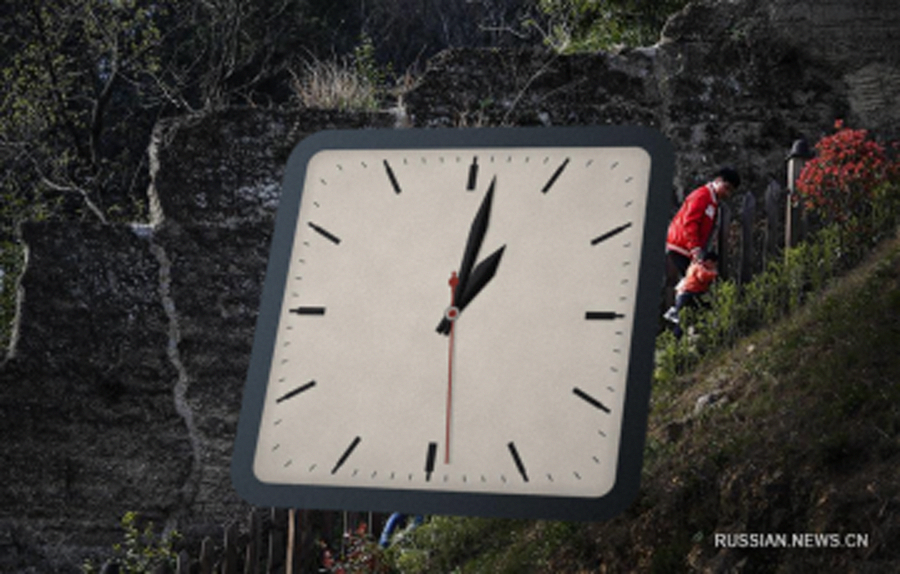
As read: 1h01m29s
